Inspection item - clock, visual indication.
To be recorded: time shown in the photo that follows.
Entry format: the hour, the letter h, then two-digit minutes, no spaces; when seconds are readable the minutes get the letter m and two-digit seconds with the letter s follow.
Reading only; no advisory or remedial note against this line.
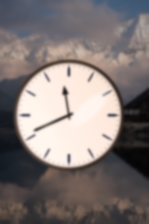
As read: 11h41
